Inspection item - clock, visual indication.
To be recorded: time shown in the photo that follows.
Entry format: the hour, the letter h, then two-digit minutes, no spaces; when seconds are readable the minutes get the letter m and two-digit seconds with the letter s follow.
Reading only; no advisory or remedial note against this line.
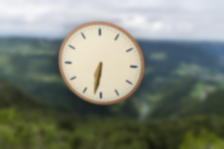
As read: 6h32
